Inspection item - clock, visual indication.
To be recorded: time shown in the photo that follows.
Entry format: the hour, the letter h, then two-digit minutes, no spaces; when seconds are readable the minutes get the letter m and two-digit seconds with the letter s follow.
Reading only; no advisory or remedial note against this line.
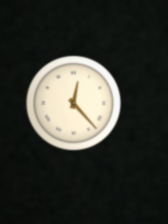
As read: 12h23
